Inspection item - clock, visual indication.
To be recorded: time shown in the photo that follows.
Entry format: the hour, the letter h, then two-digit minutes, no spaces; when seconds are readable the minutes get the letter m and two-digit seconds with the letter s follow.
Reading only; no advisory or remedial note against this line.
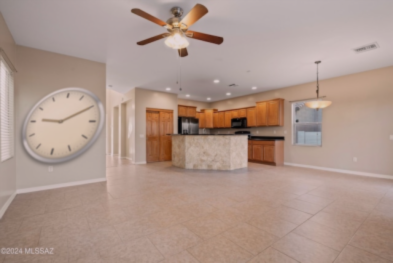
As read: 9h10
